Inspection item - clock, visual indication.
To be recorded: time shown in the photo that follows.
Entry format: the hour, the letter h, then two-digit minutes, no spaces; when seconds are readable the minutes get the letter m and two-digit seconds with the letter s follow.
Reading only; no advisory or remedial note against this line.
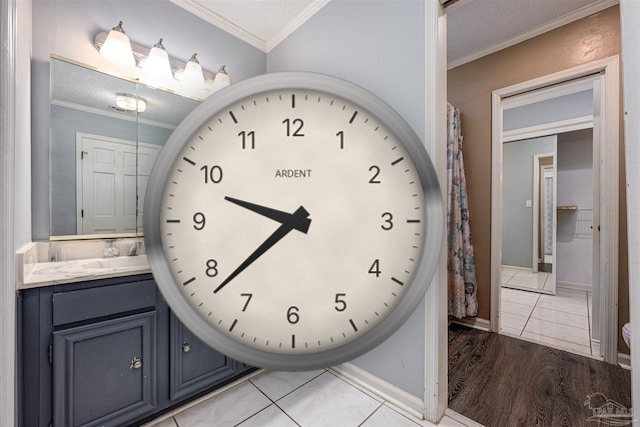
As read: 9h38
